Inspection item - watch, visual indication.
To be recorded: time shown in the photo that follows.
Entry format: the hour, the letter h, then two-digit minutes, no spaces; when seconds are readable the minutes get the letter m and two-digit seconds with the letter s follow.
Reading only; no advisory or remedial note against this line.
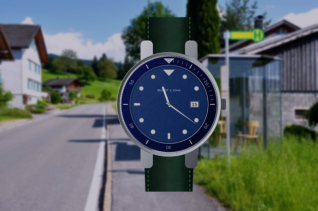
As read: 11h21
